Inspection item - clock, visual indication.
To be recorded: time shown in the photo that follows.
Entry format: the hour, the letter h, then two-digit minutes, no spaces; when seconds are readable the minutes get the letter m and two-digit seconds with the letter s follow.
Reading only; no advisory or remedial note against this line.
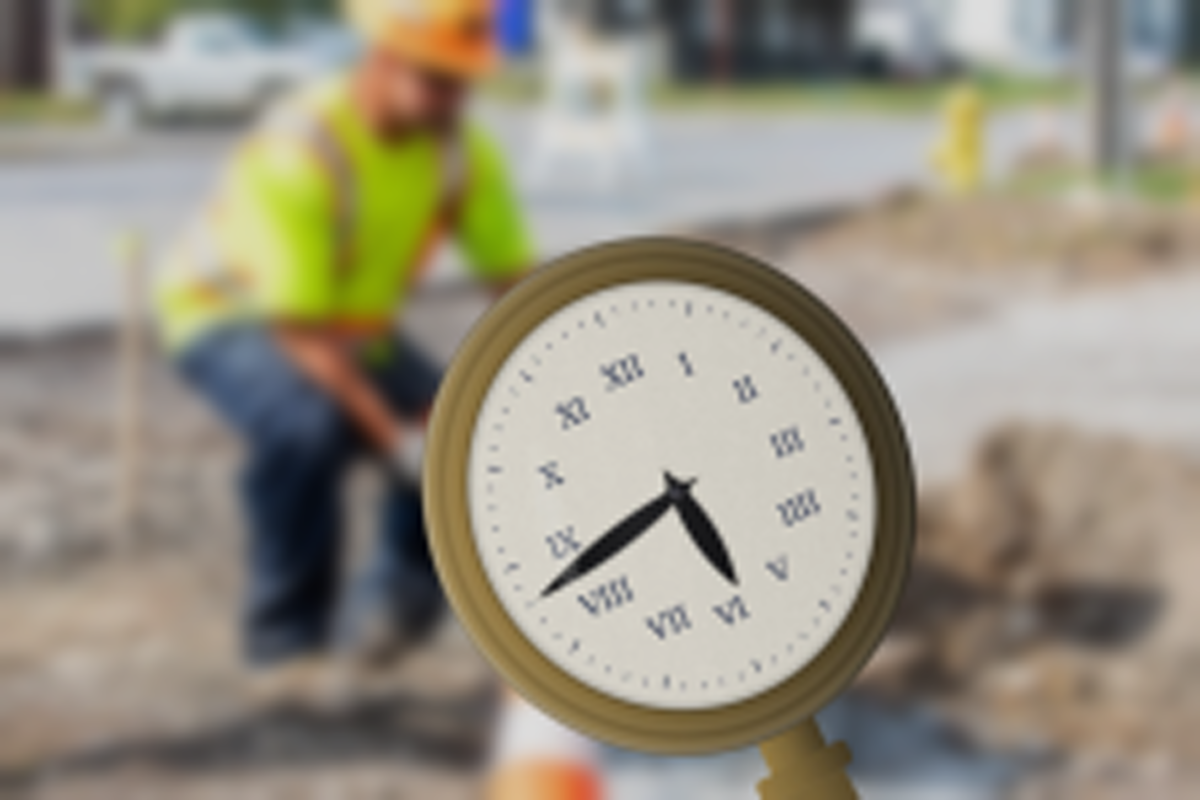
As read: 5h43
